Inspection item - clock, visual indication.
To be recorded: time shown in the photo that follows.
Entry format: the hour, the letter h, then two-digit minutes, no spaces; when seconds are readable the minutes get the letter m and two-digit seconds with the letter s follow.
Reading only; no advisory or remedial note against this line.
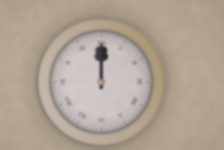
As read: 12h00
